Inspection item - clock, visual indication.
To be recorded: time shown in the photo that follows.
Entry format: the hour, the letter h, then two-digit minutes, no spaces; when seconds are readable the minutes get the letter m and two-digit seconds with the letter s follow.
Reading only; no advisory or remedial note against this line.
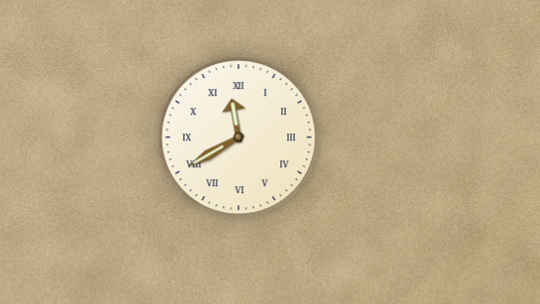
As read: 11h40
